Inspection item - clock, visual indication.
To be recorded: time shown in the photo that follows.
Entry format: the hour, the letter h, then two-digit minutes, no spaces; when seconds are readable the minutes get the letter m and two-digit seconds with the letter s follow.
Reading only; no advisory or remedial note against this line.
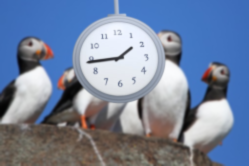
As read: 1h44
